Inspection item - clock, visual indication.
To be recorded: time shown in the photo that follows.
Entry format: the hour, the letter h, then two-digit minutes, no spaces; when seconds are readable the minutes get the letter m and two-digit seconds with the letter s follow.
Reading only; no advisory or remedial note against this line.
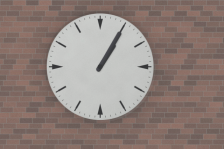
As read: 1h05
